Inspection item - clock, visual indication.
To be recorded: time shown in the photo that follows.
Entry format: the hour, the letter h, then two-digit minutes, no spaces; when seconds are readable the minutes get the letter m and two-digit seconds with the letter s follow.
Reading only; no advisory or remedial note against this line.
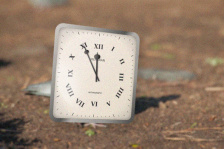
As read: 11h55
